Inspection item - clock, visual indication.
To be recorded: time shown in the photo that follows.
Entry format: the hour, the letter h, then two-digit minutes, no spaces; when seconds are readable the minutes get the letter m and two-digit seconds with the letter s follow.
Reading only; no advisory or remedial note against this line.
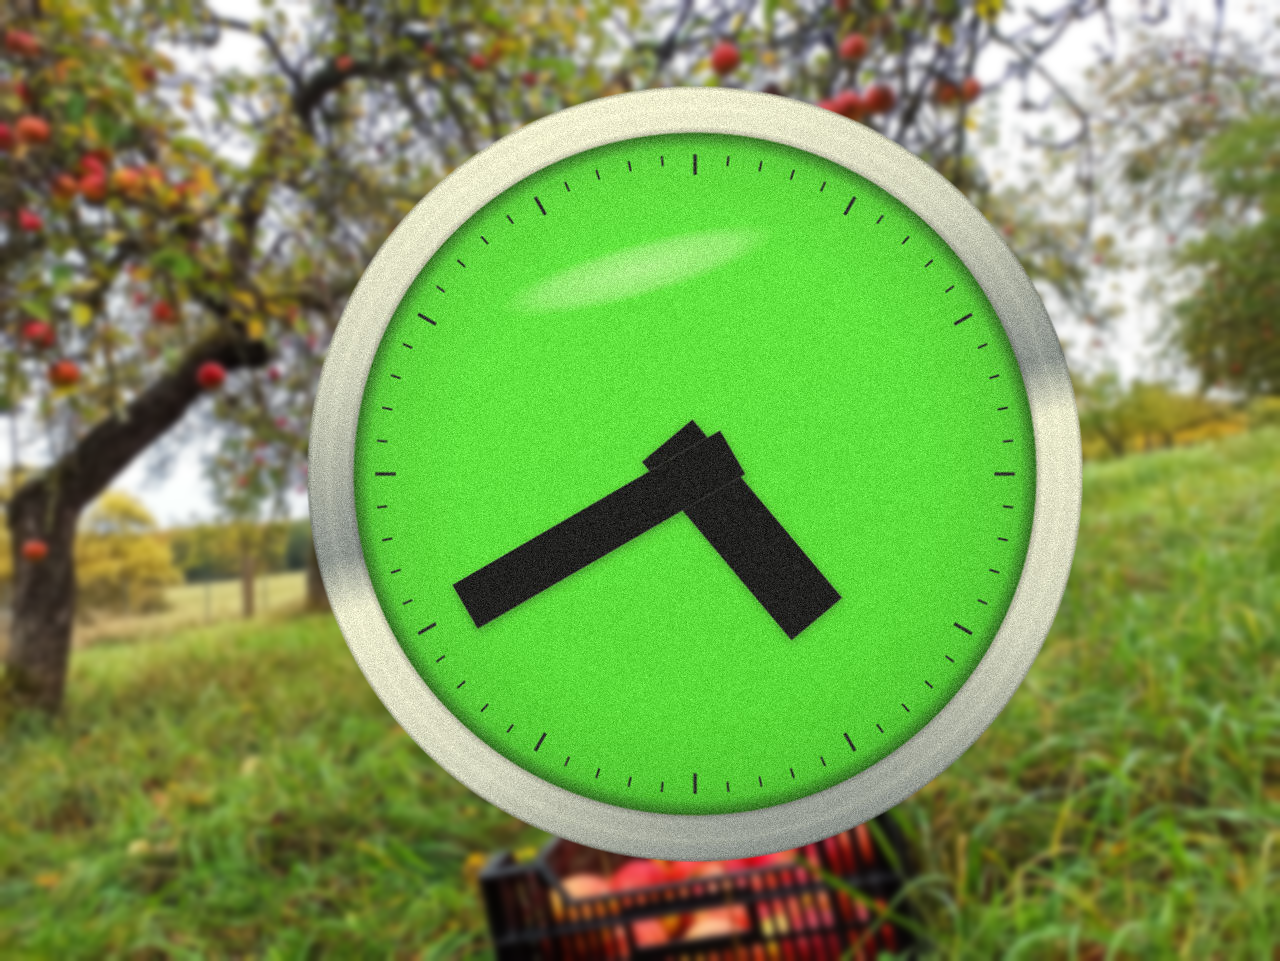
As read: 4h40
